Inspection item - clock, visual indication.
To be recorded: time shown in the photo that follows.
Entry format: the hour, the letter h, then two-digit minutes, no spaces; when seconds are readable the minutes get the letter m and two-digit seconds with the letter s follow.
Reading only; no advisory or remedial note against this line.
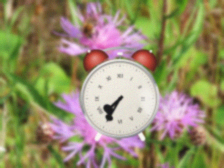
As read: 7h35
